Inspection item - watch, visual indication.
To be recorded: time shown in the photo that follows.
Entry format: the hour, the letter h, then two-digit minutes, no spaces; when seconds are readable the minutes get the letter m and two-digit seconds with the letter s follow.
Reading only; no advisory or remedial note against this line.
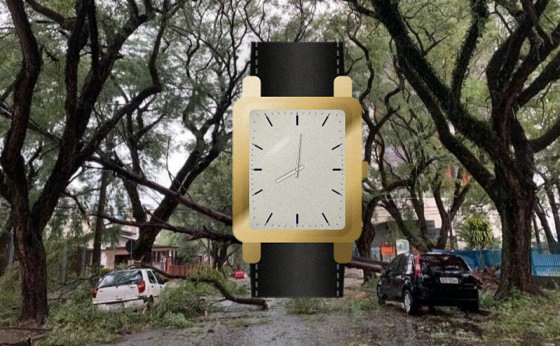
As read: 8h01
